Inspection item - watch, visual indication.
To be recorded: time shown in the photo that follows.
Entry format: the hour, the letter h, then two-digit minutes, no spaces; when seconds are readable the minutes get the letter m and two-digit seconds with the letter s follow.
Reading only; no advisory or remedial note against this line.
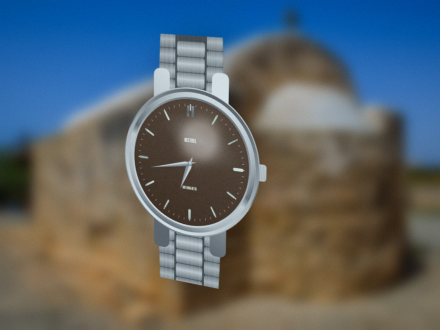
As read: 6h43
